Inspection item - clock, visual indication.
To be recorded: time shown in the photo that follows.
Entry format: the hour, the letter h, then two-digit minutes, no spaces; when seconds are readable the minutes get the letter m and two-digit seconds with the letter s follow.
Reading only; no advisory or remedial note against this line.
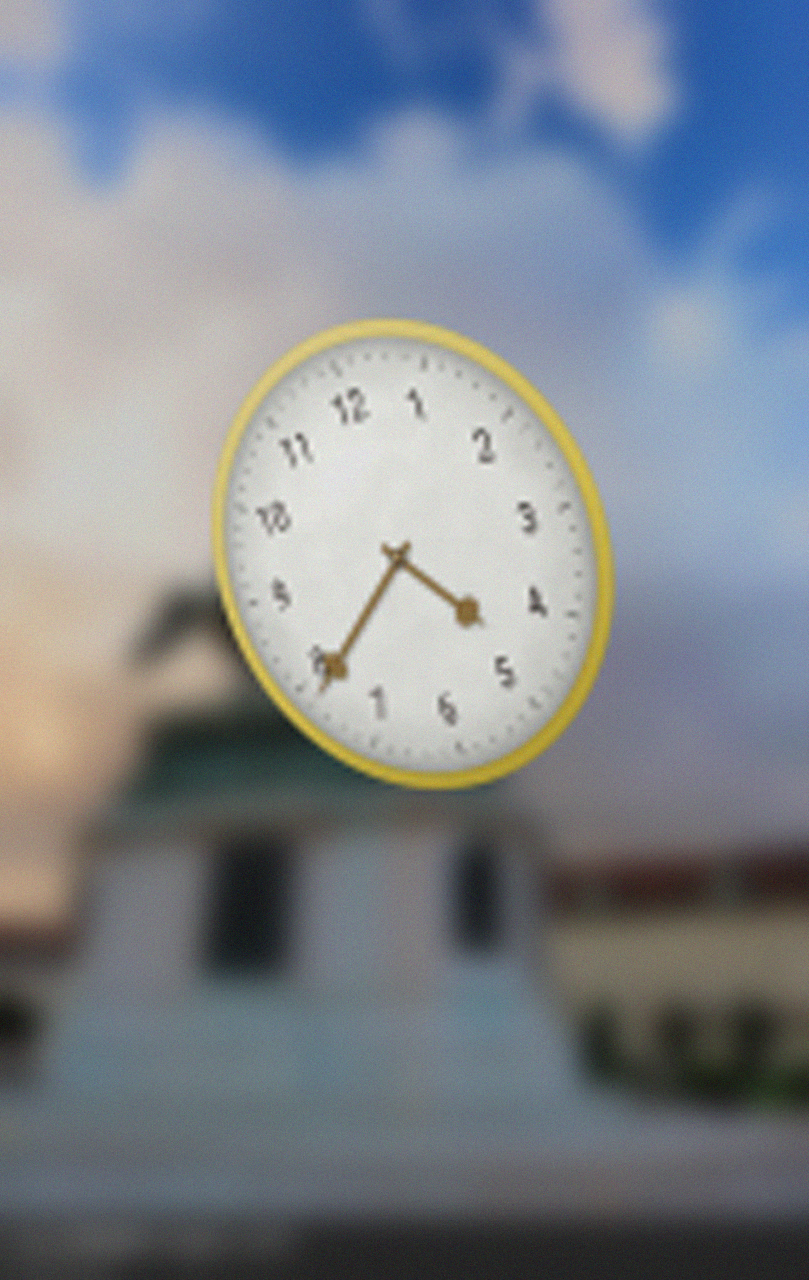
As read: 4h39
